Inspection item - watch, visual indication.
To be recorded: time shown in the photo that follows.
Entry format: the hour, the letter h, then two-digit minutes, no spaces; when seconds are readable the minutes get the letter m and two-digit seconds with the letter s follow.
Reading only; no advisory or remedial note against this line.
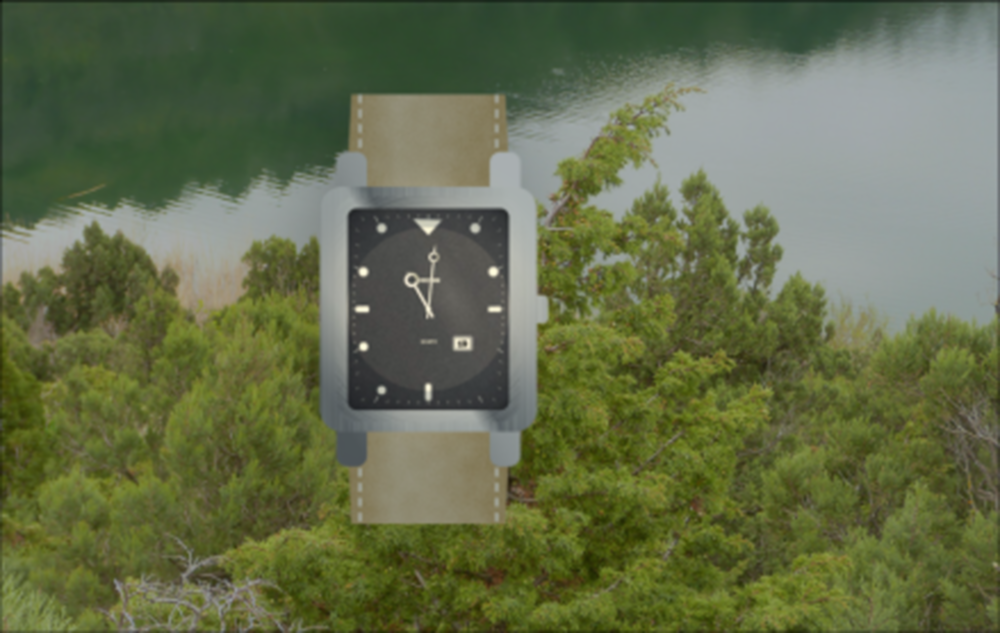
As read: 11h01
